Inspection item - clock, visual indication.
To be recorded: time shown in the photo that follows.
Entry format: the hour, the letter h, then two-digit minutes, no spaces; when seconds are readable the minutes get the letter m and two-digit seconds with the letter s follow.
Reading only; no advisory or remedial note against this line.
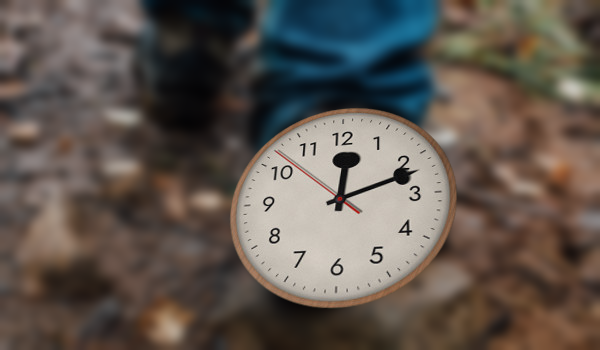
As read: 12h11m52s
